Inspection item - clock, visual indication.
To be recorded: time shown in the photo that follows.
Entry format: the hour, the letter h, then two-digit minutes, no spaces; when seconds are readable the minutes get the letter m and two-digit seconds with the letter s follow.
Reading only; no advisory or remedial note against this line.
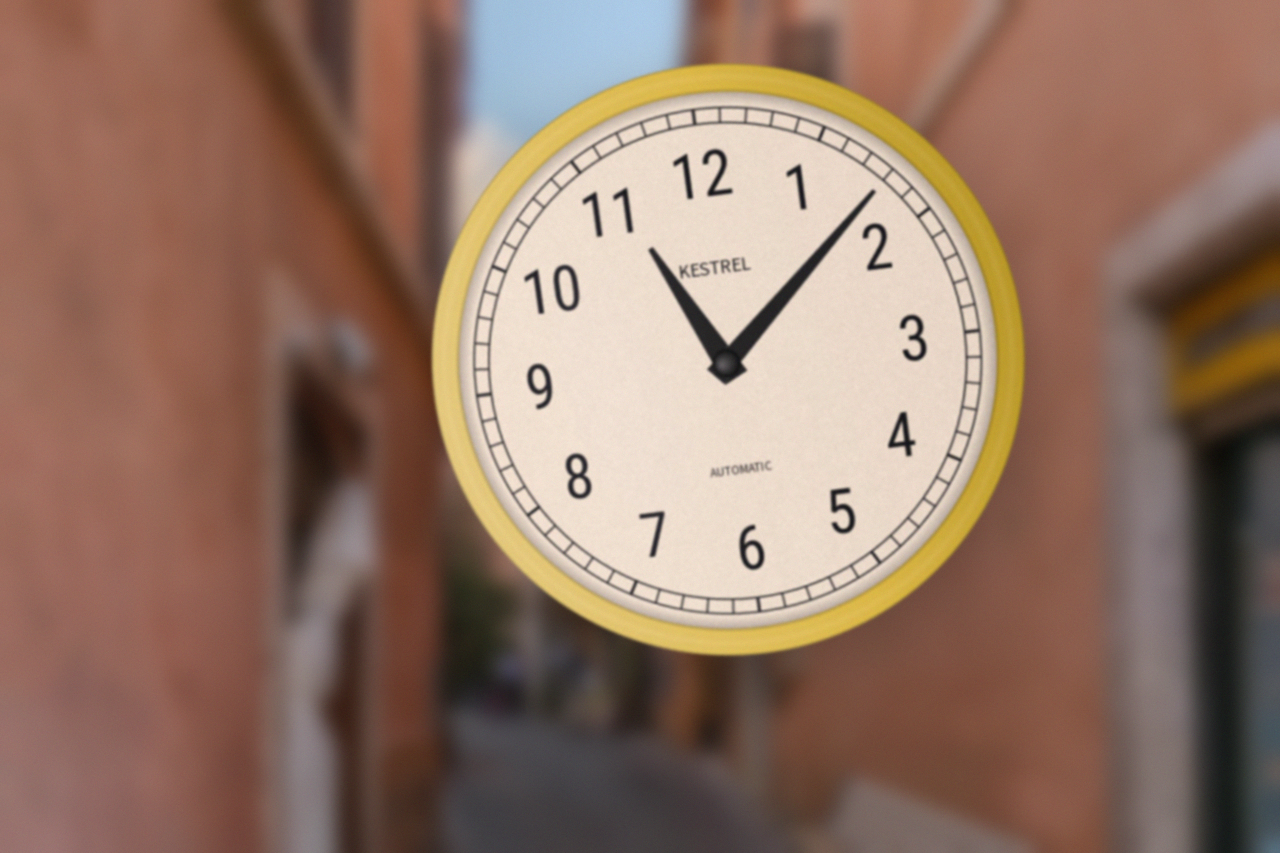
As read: 11h08
